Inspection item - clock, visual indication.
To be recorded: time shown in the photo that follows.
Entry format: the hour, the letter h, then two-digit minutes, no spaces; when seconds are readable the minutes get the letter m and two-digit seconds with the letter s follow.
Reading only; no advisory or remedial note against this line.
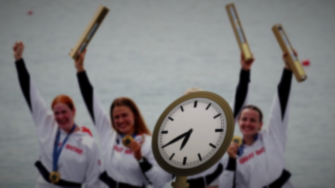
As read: 6h40
